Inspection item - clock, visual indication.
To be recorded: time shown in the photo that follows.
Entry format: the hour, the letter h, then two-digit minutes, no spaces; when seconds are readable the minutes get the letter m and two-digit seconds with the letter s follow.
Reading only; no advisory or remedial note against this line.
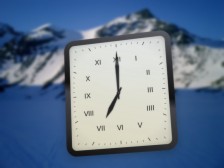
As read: 7h00
